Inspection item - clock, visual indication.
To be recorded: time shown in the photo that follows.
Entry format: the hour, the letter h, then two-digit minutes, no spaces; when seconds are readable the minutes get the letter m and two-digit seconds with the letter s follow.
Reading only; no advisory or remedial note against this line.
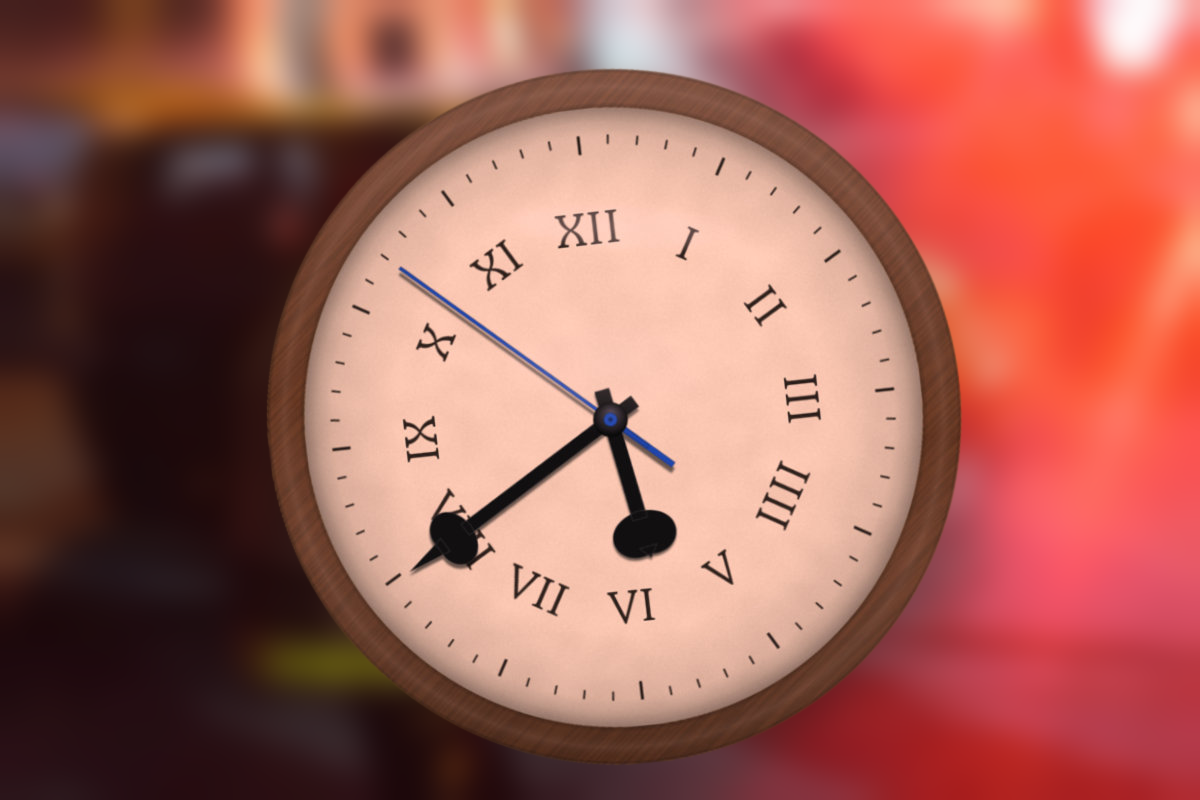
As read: 5h39m52s
